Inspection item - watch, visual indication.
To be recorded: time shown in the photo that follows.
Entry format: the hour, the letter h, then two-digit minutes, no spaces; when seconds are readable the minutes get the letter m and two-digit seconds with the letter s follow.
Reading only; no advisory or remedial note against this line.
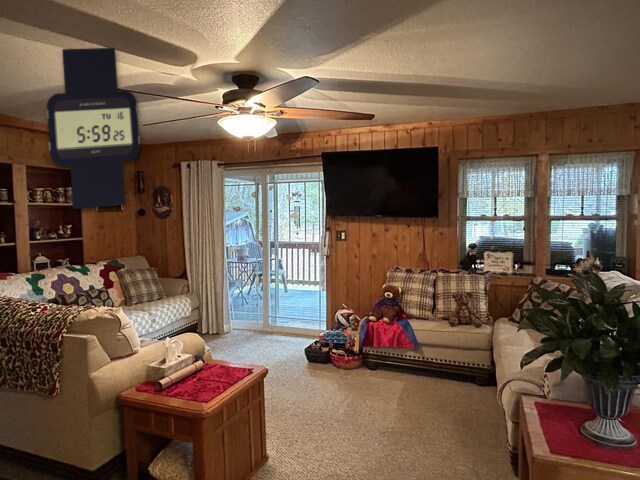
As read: 5h59m25s
